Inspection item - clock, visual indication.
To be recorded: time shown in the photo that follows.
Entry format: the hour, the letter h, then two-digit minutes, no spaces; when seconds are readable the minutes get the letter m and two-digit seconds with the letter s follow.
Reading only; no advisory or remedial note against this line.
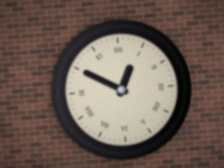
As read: 12h50
